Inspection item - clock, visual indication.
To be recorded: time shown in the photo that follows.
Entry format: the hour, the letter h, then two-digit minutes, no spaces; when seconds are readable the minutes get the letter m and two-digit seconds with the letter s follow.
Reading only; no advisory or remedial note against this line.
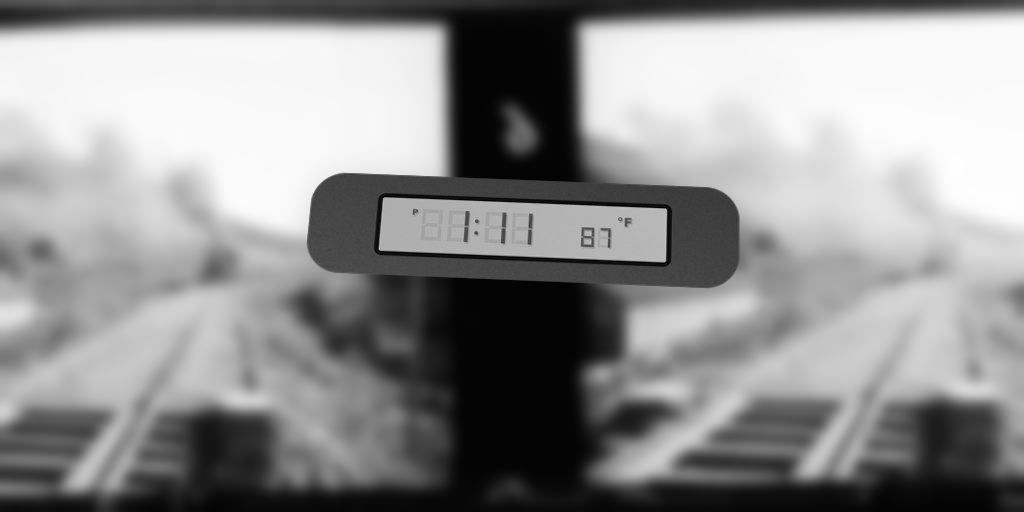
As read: 1h11
